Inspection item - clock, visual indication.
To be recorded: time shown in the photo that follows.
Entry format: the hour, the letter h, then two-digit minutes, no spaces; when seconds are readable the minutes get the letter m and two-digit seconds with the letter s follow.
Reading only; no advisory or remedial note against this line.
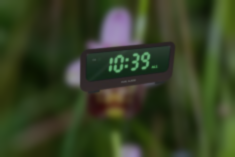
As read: 10h39
